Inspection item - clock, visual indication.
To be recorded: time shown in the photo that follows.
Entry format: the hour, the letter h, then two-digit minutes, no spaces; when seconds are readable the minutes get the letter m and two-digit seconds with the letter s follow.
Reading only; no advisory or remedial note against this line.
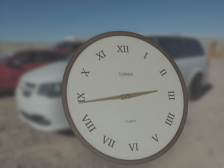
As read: 2h44
